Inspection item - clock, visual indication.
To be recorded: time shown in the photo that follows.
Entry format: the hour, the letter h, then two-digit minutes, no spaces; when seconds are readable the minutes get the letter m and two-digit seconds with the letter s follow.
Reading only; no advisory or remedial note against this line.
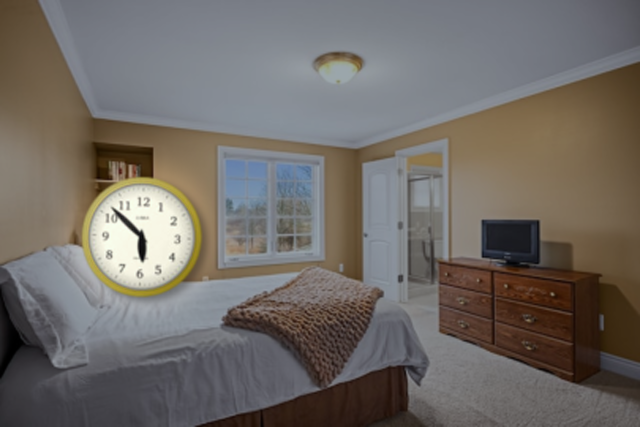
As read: 5h52
